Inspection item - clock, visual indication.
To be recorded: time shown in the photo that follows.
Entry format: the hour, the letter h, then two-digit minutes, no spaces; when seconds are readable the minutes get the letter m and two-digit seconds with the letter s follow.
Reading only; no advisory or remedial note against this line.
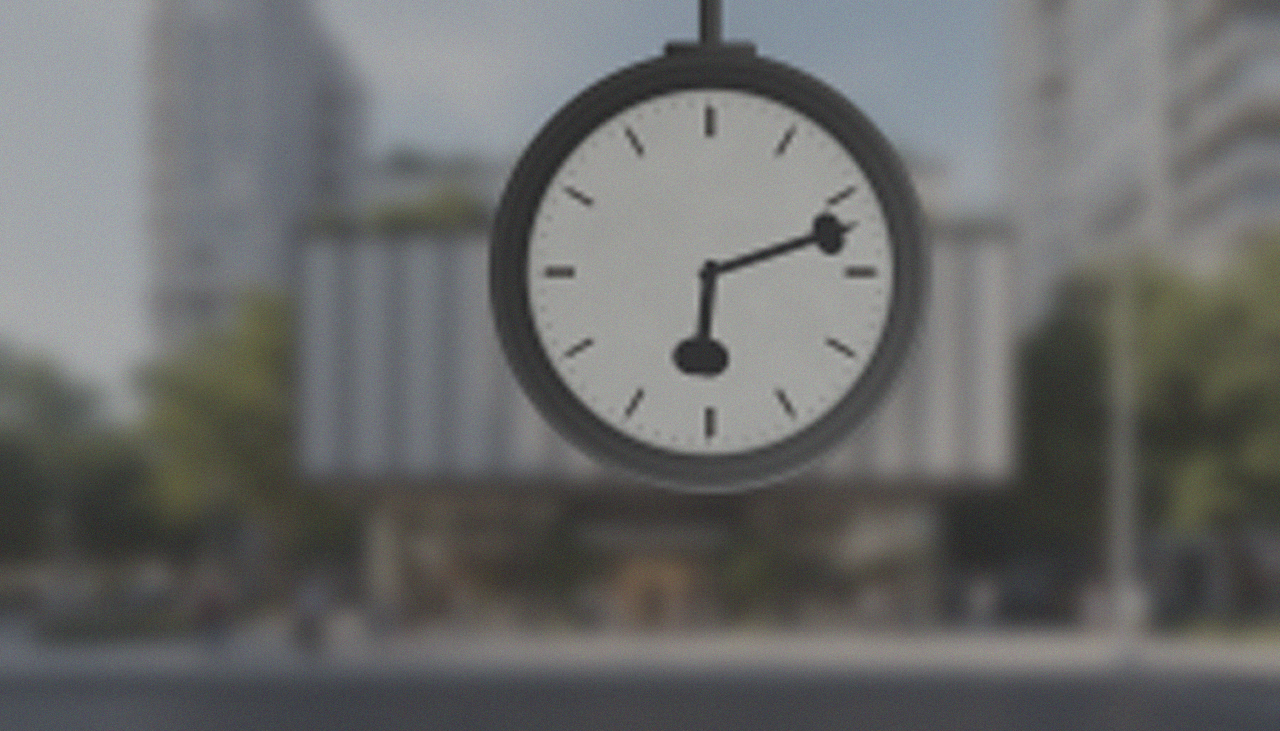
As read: 6h12
